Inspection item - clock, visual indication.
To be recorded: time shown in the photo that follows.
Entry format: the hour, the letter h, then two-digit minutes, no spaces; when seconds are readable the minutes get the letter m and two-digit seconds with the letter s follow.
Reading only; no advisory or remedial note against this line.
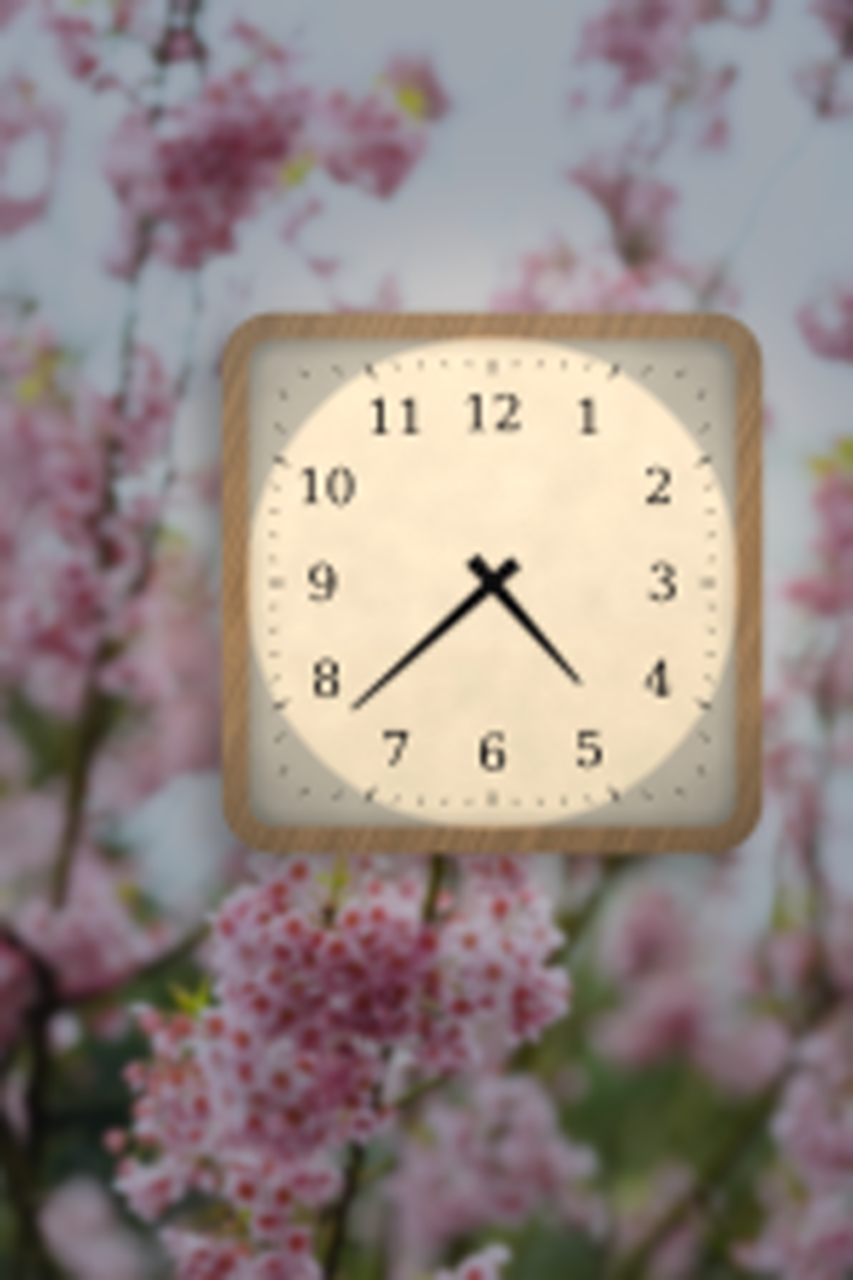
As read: 4h38
